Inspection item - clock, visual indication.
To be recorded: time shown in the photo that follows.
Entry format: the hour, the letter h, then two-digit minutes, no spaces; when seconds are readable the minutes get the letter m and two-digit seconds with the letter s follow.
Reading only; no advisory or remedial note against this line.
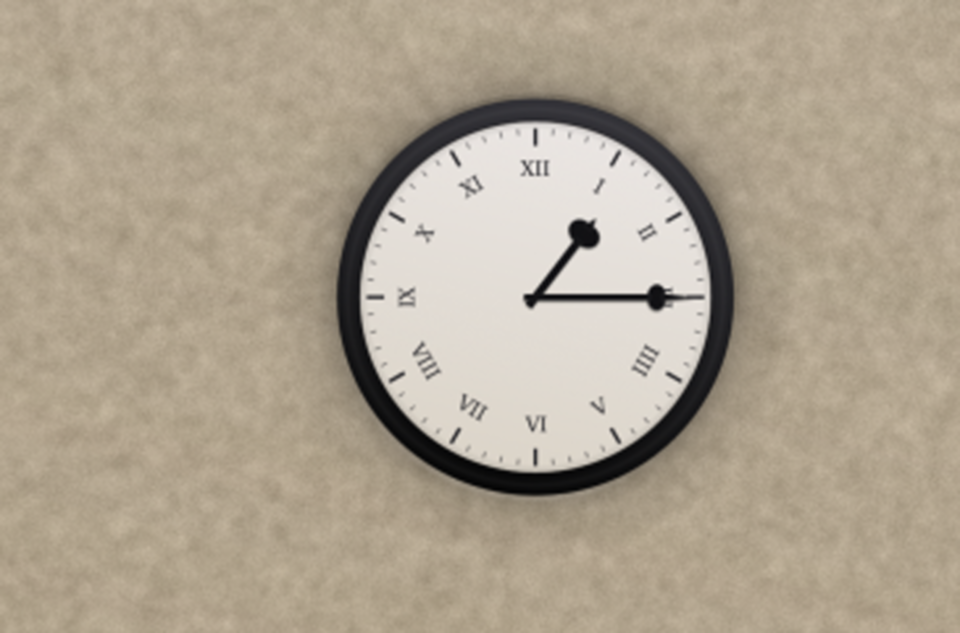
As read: 1h15
